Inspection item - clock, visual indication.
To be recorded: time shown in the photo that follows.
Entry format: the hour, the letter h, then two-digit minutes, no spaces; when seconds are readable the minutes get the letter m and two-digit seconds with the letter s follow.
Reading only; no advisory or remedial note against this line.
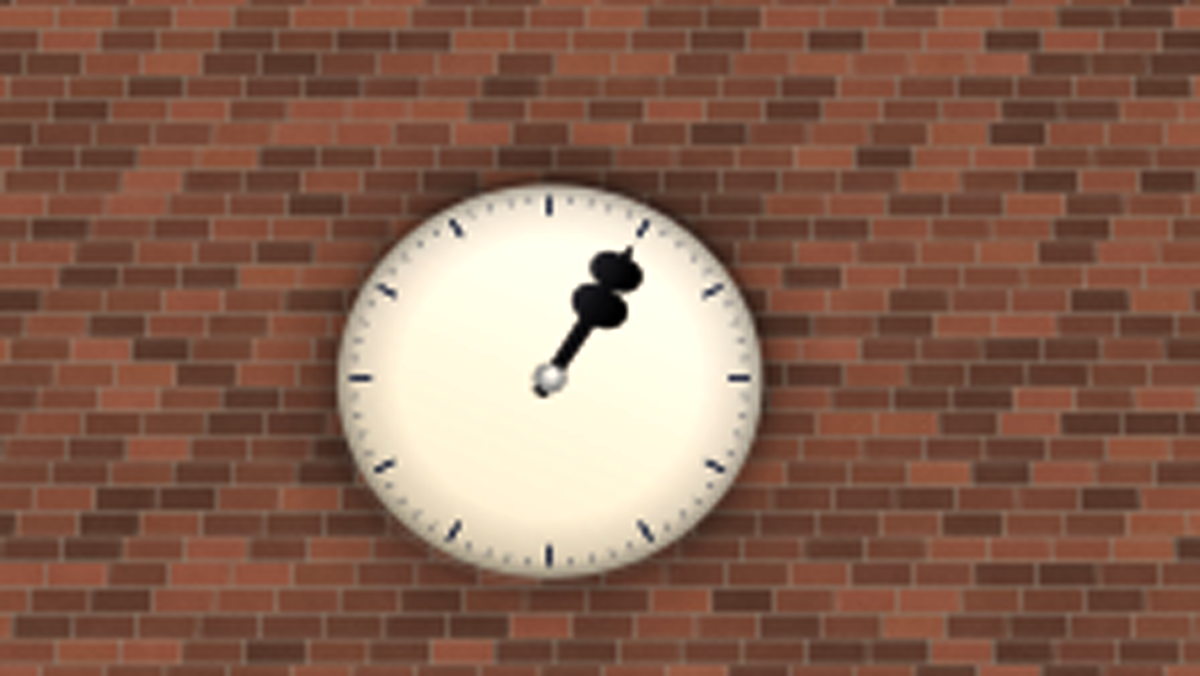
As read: 1h05
